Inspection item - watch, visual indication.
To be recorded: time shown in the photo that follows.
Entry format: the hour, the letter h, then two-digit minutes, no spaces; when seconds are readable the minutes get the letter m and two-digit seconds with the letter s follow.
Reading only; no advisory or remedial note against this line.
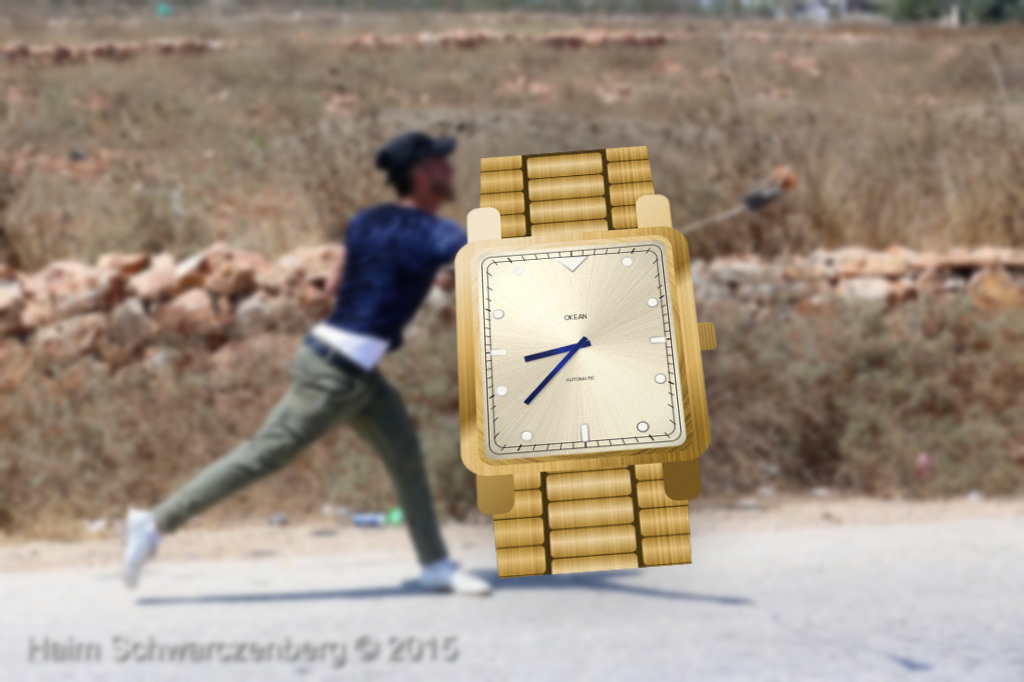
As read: 8h37
